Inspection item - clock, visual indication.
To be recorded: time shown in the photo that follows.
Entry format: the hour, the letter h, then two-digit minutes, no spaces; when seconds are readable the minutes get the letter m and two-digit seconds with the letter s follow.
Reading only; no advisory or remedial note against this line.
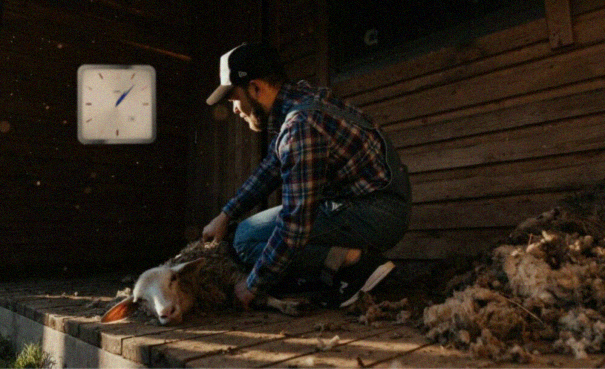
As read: 1h07
